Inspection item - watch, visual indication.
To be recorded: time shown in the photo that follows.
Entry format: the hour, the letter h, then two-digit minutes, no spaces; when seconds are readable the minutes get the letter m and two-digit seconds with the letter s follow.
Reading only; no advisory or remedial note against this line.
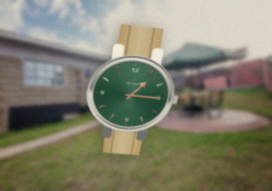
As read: 1h15
